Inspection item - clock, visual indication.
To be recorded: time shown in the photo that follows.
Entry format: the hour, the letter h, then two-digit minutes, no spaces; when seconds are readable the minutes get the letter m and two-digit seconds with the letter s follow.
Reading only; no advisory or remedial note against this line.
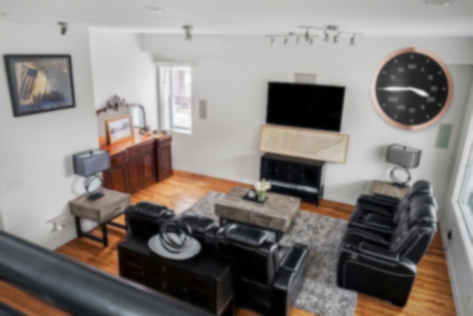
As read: 3h45
